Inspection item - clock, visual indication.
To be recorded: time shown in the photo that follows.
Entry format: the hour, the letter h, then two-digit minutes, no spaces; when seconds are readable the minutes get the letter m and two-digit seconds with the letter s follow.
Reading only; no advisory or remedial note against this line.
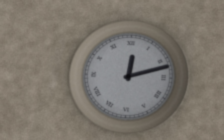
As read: 12h12
